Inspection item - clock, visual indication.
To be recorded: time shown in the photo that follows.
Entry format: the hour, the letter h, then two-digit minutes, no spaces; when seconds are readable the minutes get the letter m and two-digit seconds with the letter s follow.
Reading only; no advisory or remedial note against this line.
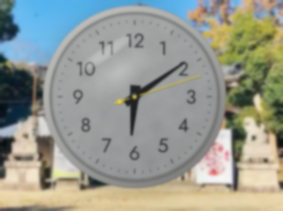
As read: 6h09m12s
